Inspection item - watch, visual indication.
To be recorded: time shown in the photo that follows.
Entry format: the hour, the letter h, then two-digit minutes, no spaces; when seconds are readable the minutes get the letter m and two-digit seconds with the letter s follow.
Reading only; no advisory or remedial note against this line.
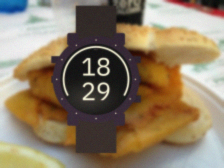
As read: 18h29
